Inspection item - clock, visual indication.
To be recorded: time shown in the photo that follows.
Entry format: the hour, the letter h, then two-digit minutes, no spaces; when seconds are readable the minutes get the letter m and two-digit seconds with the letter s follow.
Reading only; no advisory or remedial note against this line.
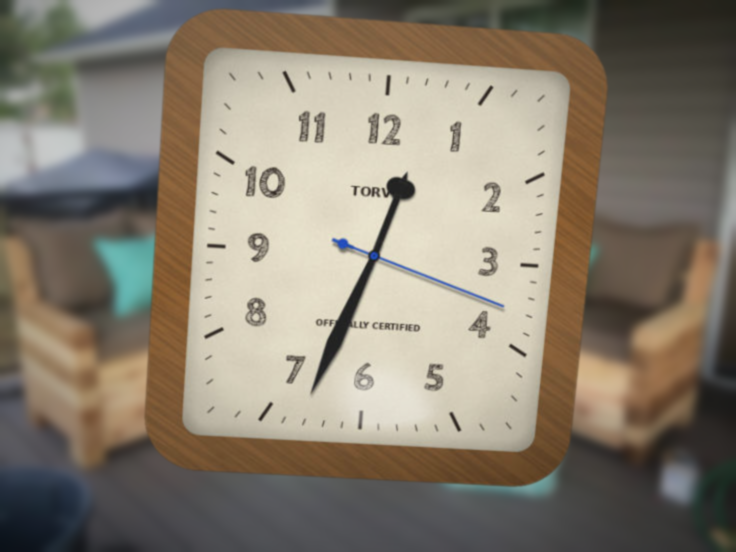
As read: 12h33m18s
